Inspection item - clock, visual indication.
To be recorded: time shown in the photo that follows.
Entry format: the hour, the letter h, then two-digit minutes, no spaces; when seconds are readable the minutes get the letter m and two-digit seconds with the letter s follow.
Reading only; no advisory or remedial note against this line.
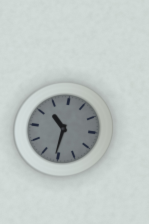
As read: 10h31
